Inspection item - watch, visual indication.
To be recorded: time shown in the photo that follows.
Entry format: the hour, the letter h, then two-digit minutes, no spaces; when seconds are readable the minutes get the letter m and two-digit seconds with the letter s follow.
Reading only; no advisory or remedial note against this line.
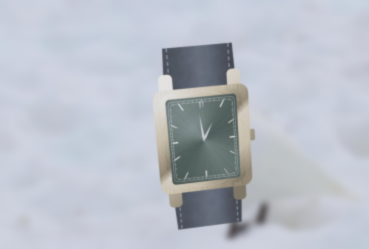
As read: 12h59
